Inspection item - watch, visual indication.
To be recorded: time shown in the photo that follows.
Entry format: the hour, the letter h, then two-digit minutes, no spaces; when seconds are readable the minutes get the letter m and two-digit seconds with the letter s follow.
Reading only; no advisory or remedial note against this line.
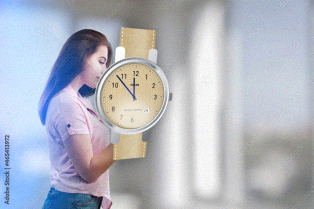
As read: 11h53
